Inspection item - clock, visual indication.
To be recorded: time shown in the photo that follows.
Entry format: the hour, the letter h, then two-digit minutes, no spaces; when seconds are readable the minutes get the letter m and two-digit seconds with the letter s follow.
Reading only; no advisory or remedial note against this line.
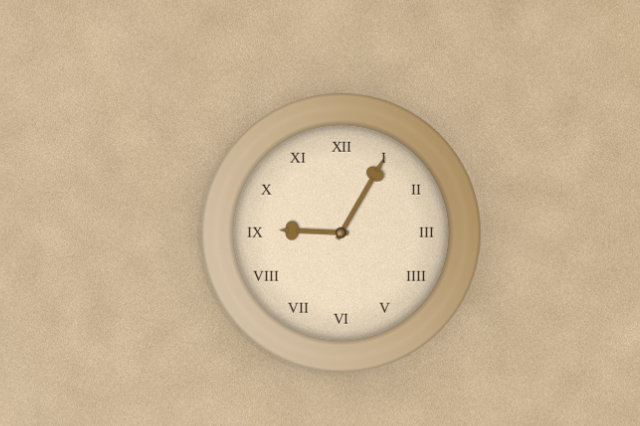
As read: 9h05
